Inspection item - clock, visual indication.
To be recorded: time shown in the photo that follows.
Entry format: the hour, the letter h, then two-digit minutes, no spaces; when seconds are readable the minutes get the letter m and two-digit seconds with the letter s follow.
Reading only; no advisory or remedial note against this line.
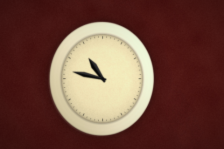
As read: 10h47
